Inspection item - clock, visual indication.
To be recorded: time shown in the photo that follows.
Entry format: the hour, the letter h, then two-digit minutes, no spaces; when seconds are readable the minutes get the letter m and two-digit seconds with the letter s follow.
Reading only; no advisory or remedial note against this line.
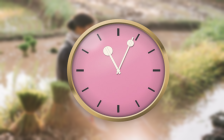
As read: 11h04
